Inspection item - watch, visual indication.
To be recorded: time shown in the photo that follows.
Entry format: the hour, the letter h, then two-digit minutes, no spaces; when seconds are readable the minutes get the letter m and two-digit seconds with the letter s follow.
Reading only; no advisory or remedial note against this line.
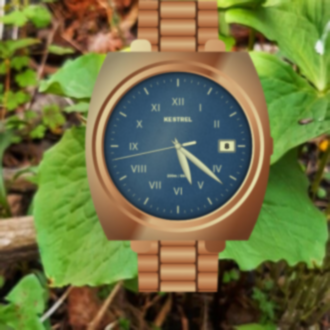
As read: 5h21m43s
